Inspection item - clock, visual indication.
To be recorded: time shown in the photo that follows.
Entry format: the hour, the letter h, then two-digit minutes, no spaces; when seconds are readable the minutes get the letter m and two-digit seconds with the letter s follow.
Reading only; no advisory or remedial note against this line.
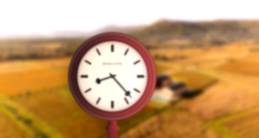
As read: 8h23
